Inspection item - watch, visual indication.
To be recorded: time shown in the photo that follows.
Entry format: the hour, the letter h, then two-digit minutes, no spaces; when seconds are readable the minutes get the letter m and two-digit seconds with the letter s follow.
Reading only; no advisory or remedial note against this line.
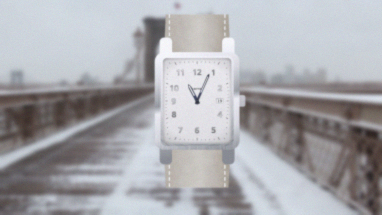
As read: 11h04
